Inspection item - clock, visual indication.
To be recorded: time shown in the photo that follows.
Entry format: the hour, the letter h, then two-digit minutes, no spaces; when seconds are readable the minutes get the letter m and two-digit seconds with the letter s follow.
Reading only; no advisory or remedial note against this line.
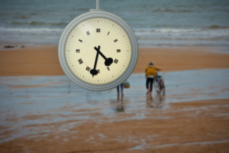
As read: 4h32
